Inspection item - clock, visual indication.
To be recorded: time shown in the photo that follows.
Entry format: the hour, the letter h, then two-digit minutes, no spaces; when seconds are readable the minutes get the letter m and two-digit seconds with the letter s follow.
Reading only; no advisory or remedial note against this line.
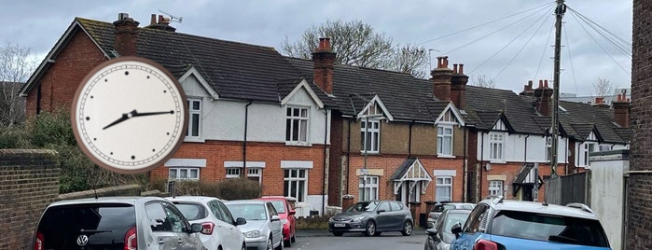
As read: 8h15
